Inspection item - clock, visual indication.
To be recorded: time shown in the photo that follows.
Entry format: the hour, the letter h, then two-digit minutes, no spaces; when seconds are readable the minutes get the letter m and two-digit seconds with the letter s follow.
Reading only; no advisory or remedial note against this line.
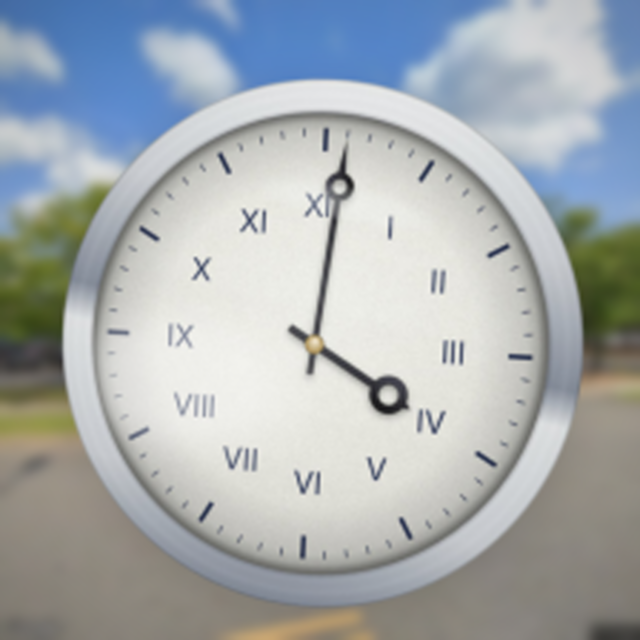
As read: 4h01
